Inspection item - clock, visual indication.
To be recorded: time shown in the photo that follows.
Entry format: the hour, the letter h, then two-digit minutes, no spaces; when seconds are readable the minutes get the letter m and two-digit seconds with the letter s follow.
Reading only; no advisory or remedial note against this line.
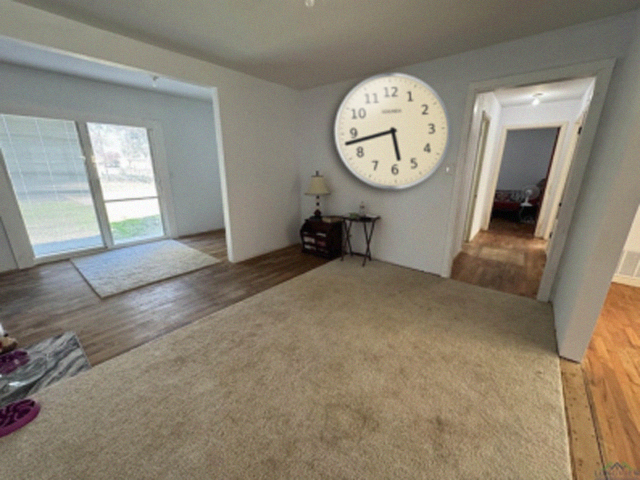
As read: 5h43
